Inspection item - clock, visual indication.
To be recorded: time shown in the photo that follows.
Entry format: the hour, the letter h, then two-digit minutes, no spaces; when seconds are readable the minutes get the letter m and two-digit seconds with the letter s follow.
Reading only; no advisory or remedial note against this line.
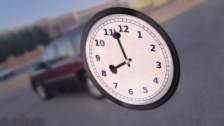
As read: 7h57
